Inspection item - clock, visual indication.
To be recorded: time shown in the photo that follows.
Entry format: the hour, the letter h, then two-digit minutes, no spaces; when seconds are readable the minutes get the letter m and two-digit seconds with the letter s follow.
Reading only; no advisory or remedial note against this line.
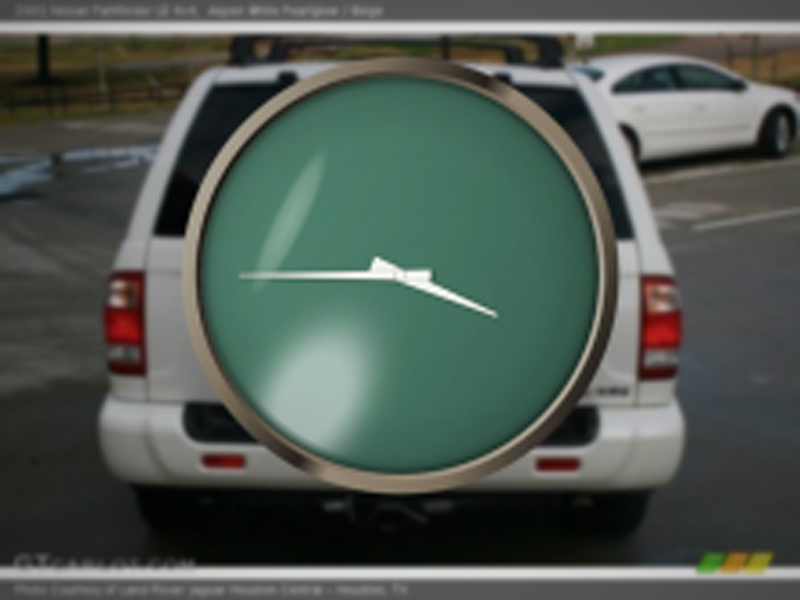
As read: 3h45
